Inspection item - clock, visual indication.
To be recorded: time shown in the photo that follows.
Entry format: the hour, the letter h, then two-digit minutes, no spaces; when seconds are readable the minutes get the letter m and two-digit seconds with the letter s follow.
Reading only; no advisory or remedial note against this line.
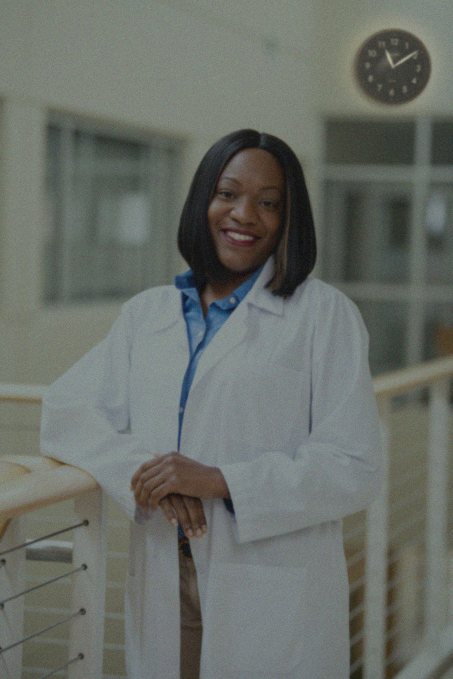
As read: 11h09
